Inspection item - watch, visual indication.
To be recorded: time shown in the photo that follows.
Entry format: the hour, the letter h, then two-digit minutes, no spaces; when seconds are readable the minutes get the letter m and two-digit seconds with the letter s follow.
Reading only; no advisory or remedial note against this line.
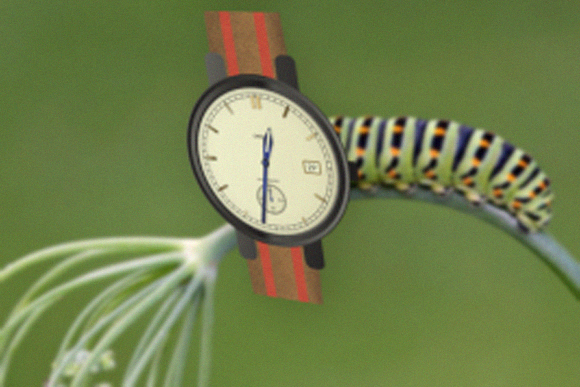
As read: 12h32
